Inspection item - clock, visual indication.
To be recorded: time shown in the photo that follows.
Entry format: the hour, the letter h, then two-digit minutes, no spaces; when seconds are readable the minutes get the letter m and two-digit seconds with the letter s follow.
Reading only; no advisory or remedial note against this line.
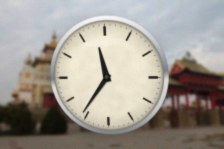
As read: 11h36
